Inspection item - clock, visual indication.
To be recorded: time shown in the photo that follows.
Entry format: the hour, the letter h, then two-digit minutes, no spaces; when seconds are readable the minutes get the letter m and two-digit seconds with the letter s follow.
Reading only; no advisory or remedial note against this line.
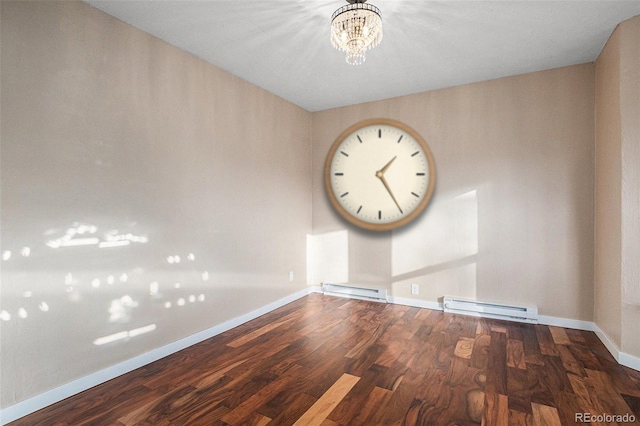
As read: 1h25
